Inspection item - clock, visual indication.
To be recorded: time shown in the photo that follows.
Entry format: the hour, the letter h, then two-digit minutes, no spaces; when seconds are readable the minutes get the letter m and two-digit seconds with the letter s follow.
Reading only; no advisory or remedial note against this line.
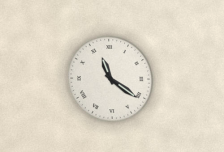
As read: 11h21
